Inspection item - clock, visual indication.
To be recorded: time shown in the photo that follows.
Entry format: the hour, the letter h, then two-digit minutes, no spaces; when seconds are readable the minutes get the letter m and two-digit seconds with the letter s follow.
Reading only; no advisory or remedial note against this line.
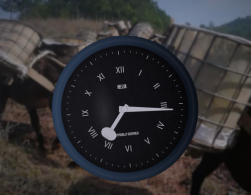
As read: 7h16
